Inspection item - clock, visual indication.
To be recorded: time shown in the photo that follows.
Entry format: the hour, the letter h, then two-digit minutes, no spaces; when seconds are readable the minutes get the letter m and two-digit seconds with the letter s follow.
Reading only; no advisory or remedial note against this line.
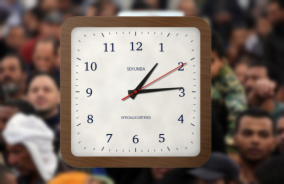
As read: 1h14m10s
